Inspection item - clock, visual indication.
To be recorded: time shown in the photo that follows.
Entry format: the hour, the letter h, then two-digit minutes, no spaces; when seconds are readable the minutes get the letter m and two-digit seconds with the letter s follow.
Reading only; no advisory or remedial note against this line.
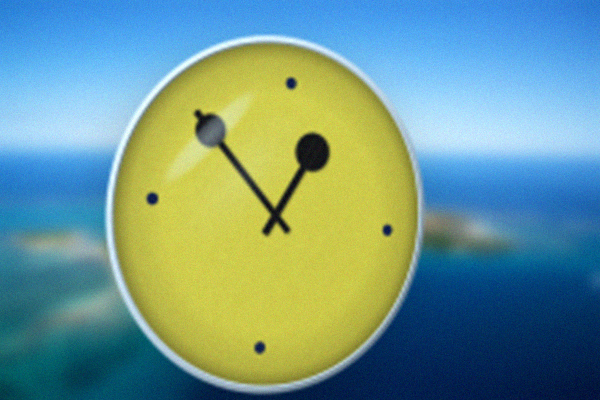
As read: 12h52
